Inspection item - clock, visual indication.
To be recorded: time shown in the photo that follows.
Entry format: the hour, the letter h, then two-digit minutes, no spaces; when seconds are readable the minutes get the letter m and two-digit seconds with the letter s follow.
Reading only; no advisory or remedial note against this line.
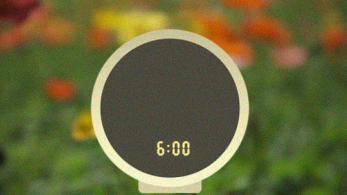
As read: 6h00
